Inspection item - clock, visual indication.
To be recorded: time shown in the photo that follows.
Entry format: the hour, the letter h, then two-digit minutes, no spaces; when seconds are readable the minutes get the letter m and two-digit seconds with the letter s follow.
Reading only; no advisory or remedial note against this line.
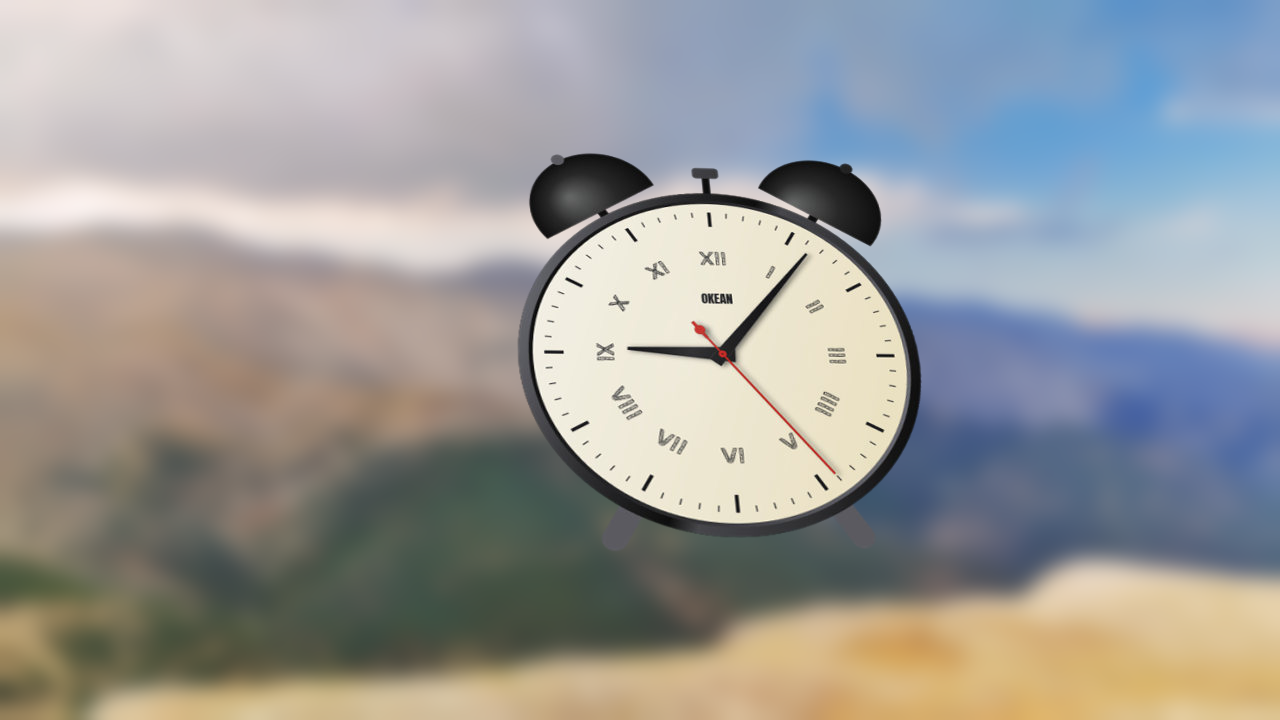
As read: 9h06m24s
